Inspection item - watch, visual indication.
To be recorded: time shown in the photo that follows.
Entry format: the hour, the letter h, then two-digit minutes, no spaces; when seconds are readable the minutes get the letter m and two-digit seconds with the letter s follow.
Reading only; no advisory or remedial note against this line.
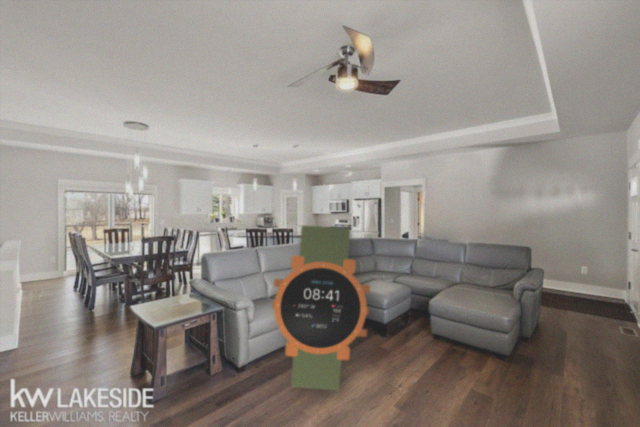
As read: 8h41
